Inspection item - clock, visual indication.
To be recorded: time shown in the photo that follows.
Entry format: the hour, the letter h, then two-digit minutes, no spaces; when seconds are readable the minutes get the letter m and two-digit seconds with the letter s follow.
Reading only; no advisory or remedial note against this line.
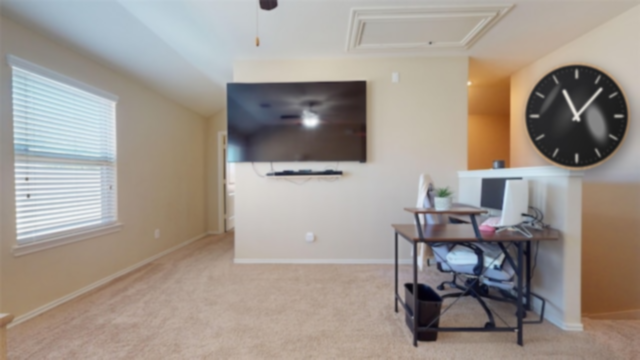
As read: 11h07
